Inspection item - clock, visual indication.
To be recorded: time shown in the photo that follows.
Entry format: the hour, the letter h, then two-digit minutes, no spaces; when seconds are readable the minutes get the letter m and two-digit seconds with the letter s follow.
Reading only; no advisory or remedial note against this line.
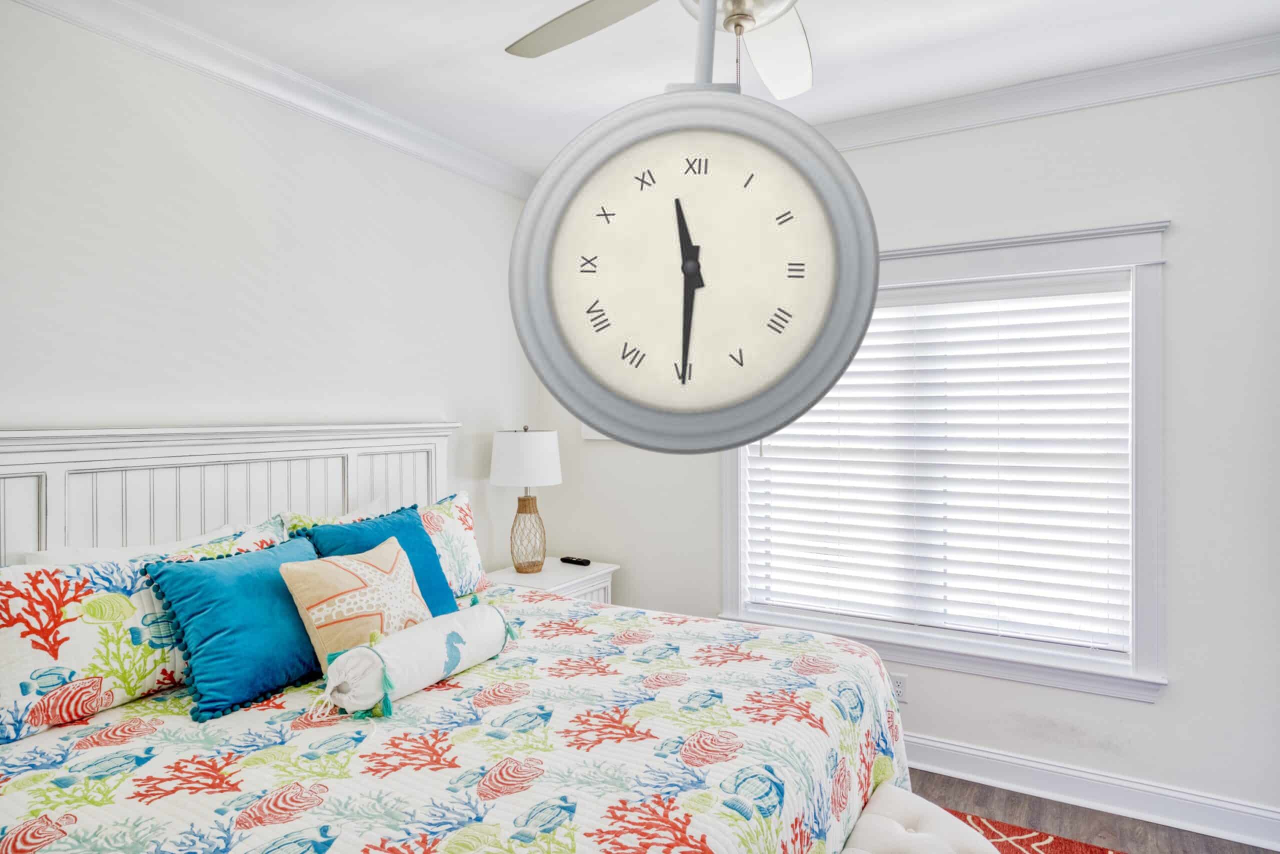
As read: 11h30
